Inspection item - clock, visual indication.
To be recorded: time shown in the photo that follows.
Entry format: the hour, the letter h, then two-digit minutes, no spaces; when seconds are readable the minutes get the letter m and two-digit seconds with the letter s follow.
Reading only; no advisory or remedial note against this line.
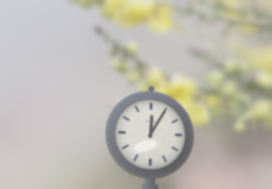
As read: 12h05
